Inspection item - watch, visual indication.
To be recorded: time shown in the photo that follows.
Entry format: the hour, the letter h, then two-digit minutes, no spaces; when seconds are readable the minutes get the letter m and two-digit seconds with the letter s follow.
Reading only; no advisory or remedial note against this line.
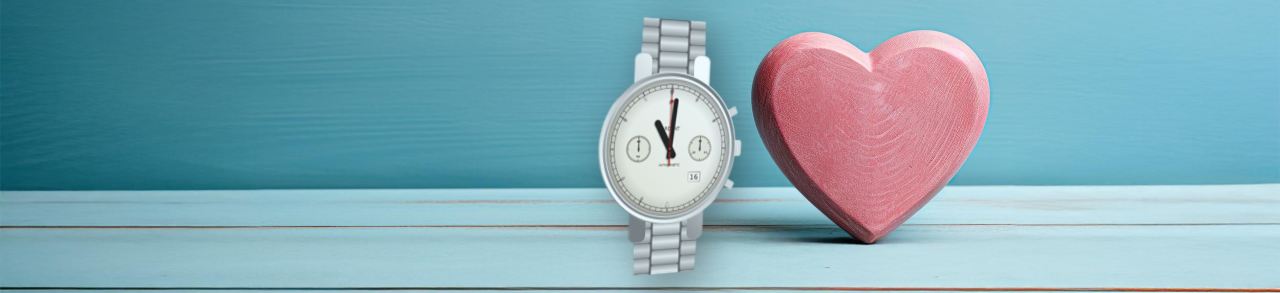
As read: 11h01
